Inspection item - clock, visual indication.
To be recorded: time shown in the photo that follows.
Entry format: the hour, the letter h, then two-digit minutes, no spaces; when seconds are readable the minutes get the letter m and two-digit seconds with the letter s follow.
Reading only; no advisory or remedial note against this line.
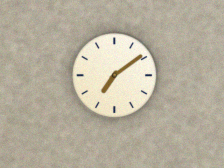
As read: 7h09
